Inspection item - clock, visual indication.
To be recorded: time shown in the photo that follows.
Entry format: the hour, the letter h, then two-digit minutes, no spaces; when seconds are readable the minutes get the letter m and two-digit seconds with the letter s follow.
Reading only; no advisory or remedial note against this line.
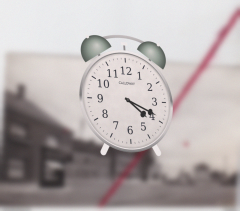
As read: 4h19
